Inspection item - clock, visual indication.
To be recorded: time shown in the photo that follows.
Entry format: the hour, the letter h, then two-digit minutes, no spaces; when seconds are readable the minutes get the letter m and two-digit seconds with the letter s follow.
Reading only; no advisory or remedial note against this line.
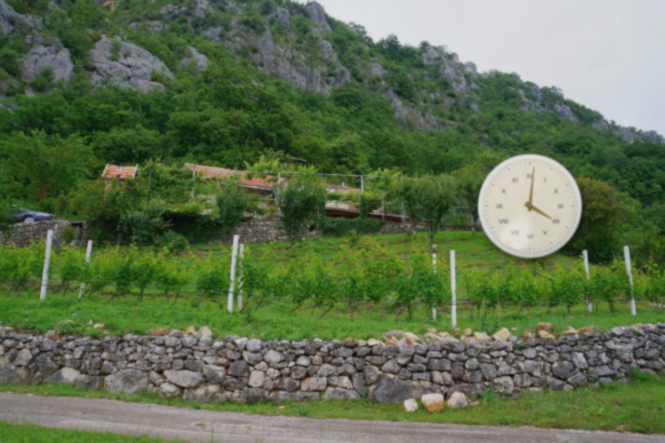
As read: 4h01
